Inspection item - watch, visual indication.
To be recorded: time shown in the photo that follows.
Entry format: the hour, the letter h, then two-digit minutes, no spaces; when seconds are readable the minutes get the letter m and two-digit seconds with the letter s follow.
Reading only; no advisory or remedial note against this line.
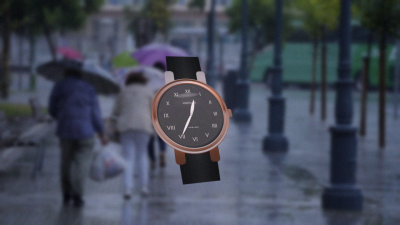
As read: 12h35
